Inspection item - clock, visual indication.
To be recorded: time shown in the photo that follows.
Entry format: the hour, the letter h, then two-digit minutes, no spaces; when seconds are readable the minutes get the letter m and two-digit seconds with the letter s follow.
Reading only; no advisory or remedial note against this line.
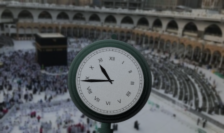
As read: 10h44
